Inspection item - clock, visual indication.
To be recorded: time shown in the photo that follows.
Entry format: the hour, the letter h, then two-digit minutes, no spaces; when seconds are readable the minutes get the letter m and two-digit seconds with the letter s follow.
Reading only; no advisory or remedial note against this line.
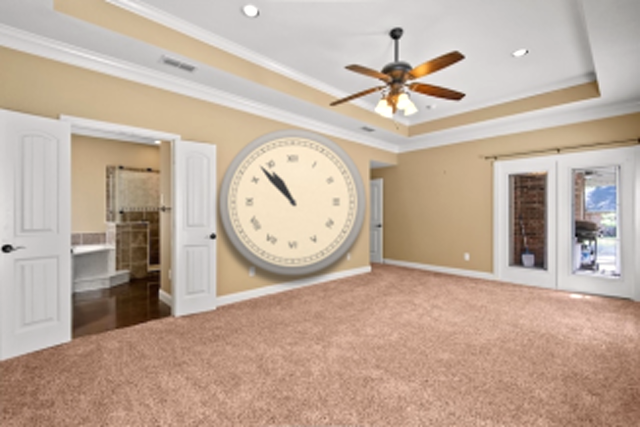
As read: 10h53
